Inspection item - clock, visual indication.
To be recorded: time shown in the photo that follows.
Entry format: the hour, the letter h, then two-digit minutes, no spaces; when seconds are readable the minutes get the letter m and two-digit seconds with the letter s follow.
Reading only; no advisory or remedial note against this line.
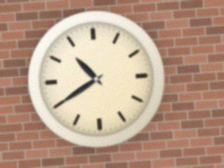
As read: 10h40
